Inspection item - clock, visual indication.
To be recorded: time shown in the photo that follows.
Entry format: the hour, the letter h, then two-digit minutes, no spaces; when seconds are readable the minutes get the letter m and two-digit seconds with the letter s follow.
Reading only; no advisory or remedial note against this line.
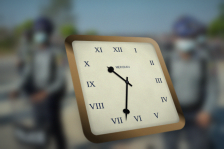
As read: 10h33
